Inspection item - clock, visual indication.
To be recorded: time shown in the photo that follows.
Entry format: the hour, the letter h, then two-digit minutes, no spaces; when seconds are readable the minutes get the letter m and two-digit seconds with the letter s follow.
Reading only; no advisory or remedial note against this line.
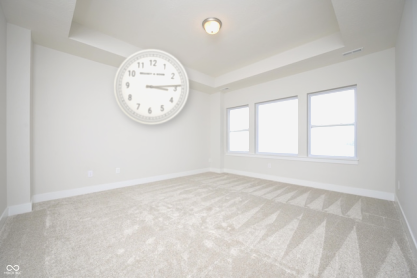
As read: 3h14
